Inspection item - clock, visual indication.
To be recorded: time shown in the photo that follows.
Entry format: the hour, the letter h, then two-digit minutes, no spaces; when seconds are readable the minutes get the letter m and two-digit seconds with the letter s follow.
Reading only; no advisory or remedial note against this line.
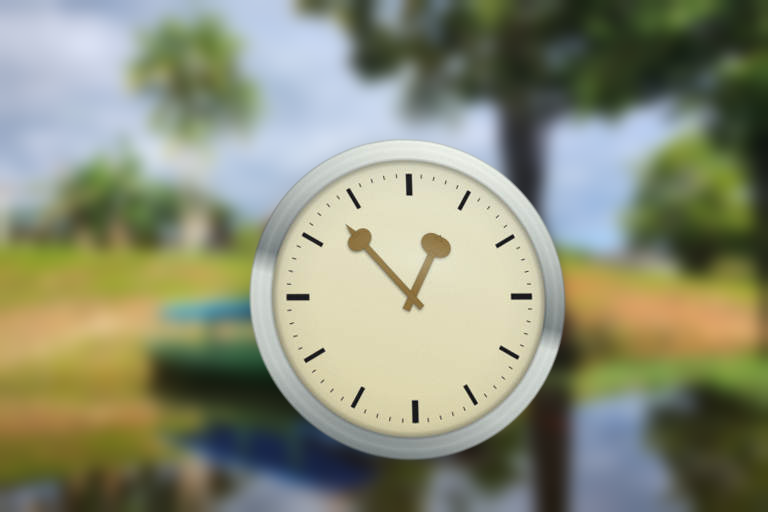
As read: 12h53
